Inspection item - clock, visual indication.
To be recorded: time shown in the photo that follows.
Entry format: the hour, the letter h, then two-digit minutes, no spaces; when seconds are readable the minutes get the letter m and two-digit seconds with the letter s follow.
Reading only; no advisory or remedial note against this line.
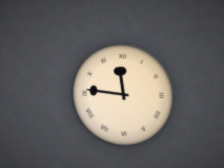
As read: 11h46
